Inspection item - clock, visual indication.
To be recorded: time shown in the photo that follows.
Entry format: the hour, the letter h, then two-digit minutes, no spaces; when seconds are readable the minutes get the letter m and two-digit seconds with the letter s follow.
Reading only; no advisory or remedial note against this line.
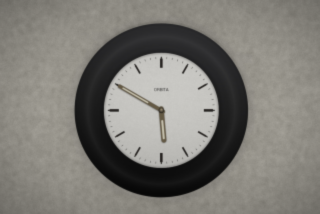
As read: 5h50
